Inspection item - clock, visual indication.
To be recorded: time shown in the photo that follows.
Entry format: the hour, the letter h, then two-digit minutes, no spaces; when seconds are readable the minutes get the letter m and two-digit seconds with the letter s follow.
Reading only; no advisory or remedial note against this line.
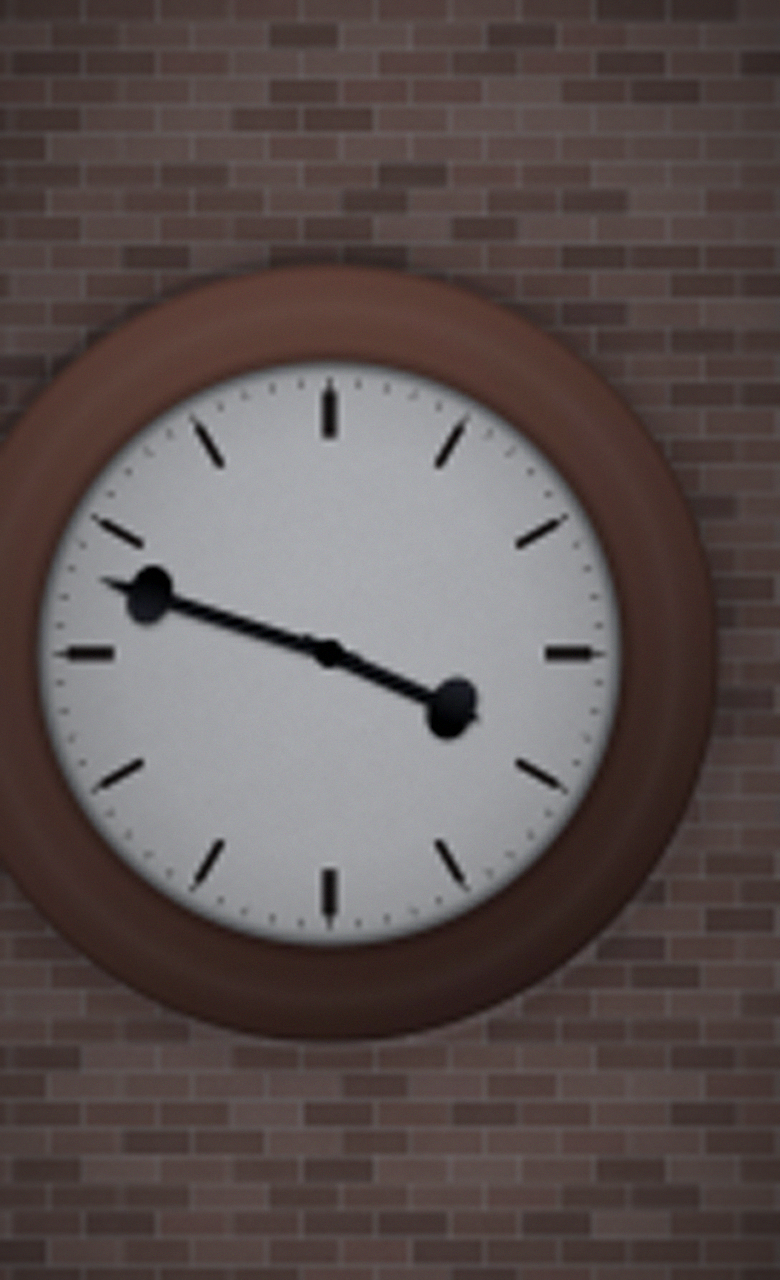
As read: 3h48
